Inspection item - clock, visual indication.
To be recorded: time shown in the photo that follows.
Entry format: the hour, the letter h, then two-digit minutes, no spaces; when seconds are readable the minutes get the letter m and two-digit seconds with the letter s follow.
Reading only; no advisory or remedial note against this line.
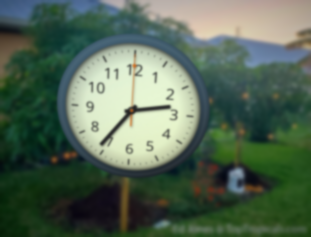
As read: 2h36m00s
